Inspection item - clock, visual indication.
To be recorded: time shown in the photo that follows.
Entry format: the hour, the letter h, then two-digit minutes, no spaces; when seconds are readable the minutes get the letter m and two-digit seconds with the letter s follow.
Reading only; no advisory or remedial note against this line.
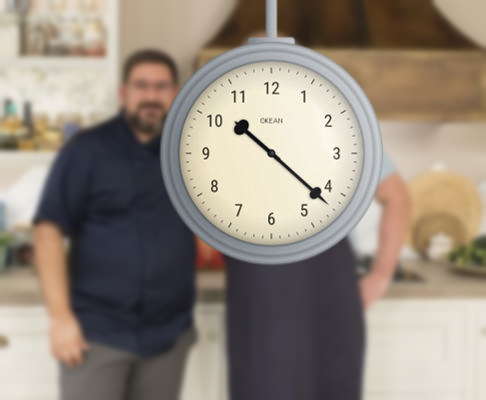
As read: 10h22
